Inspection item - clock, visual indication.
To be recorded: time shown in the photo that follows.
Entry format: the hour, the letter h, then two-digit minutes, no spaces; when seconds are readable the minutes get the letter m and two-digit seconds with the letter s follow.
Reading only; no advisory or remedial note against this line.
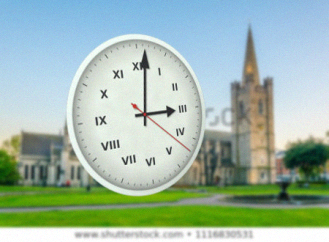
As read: 3h01m22s
